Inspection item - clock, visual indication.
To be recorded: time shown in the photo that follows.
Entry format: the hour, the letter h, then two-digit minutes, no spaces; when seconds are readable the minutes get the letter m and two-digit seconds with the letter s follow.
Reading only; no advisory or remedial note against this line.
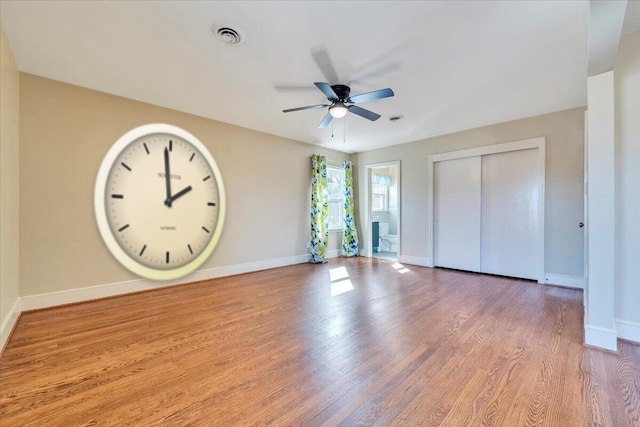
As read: 1h59
